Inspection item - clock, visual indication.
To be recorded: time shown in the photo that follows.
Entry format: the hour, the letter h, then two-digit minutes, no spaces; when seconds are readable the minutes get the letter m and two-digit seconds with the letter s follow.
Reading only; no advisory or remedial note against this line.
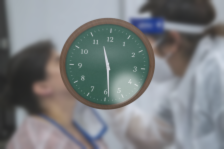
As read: 11h29
